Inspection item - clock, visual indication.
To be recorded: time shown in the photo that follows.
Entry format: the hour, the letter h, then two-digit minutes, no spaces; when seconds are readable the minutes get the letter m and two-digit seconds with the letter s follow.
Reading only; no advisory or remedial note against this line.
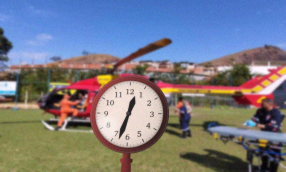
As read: 12h33
